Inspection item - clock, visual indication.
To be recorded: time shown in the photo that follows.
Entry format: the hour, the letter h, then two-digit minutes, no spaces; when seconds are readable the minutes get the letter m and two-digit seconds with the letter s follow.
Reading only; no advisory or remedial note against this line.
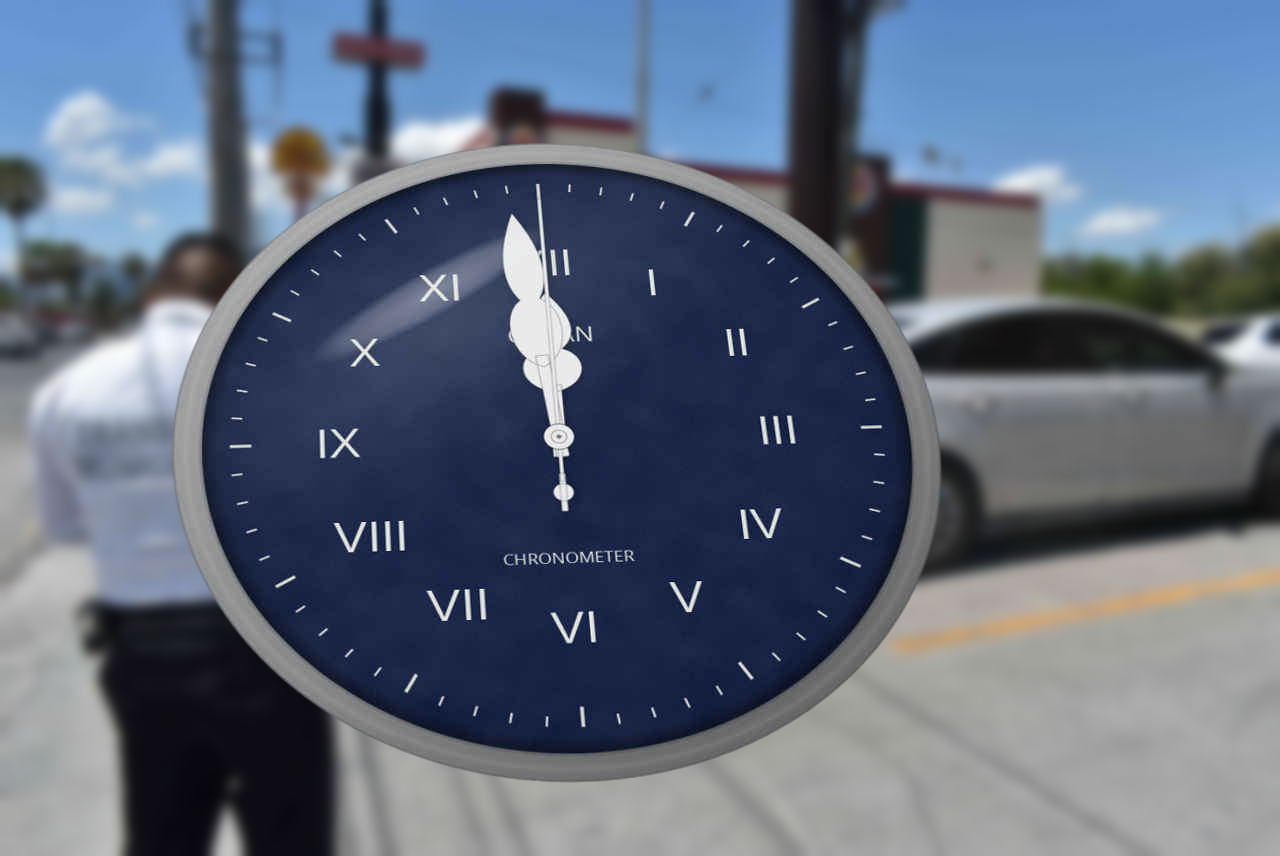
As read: 11h59m00s
